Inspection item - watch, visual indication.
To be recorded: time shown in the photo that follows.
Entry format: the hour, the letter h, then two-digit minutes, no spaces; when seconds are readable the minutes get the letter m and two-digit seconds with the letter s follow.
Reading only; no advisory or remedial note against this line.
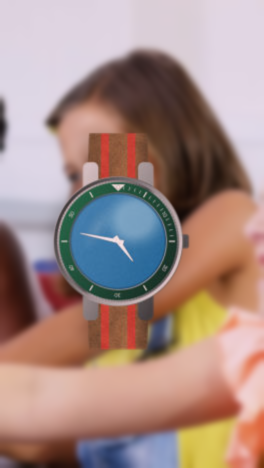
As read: 4h47
